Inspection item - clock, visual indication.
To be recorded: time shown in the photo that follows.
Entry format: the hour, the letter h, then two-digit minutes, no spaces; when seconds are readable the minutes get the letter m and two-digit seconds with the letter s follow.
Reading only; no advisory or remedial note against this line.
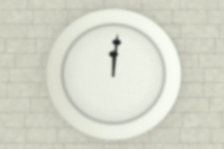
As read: 12h01
